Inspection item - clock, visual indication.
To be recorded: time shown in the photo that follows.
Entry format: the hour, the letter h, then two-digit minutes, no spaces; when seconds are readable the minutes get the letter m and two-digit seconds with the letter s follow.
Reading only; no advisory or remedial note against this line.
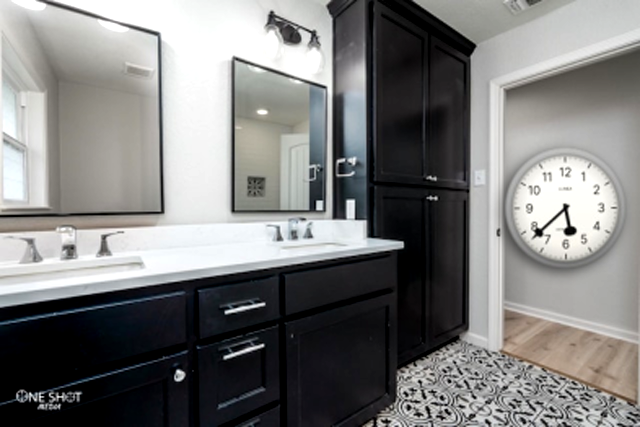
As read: 5h38
